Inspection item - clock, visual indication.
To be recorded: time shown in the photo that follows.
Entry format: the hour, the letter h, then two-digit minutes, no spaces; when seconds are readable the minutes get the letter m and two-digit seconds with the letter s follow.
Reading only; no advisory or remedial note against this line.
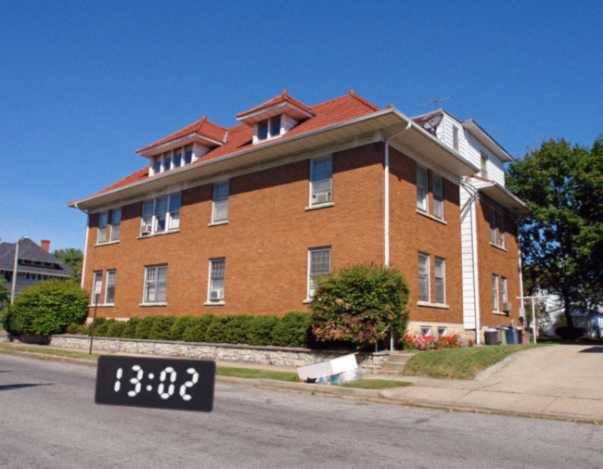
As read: 13h02
